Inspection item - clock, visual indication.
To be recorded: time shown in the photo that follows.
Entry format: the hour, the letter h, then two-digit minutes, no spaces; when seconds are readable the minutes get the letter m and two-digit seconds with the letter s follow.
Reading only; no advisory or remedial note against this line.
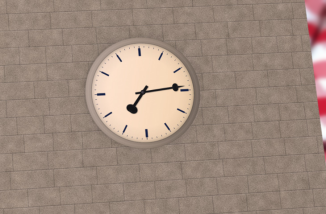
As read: 7h14
